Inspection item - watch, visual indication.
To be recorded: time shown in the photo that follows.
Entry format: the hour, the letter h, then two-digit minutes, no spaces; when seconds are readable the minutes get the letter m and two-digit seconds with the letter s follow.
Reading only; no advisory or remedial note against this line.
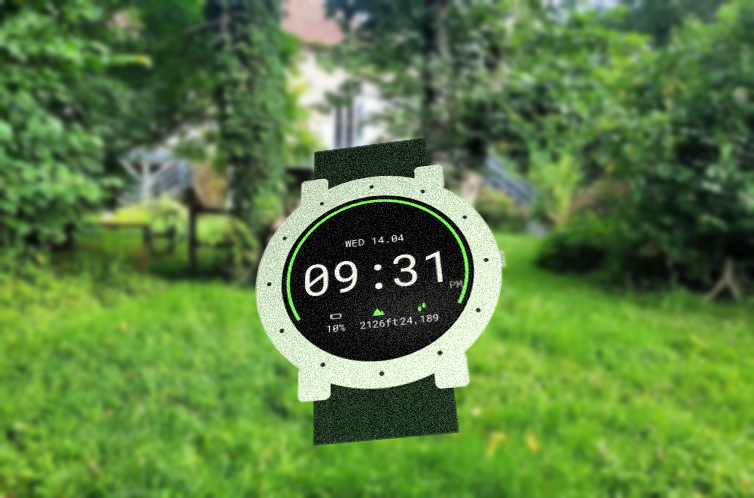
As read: 9h31
